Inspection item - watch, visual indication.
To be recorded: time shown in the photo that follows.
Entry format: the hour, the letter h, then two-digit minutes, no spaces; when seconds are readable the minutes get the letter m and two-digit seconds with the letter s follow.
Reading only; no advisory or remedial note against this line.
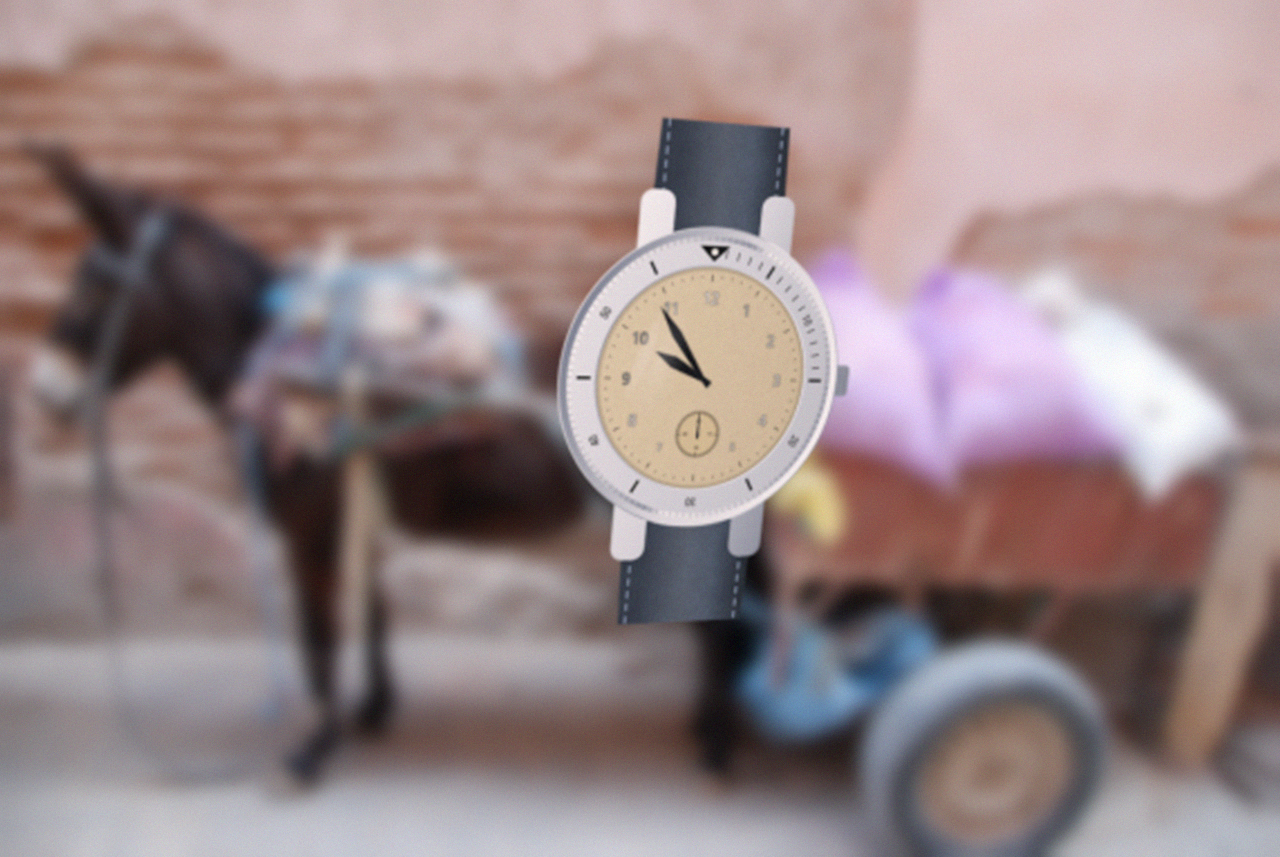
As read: 9h54
